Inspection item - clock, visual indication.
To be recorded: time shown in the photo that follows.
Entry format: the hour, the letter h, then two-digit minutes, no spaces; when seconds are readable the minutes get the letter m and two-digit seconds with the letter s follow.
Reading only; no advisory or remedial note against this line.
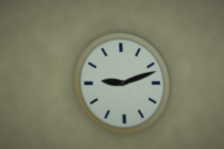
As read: 9h12
